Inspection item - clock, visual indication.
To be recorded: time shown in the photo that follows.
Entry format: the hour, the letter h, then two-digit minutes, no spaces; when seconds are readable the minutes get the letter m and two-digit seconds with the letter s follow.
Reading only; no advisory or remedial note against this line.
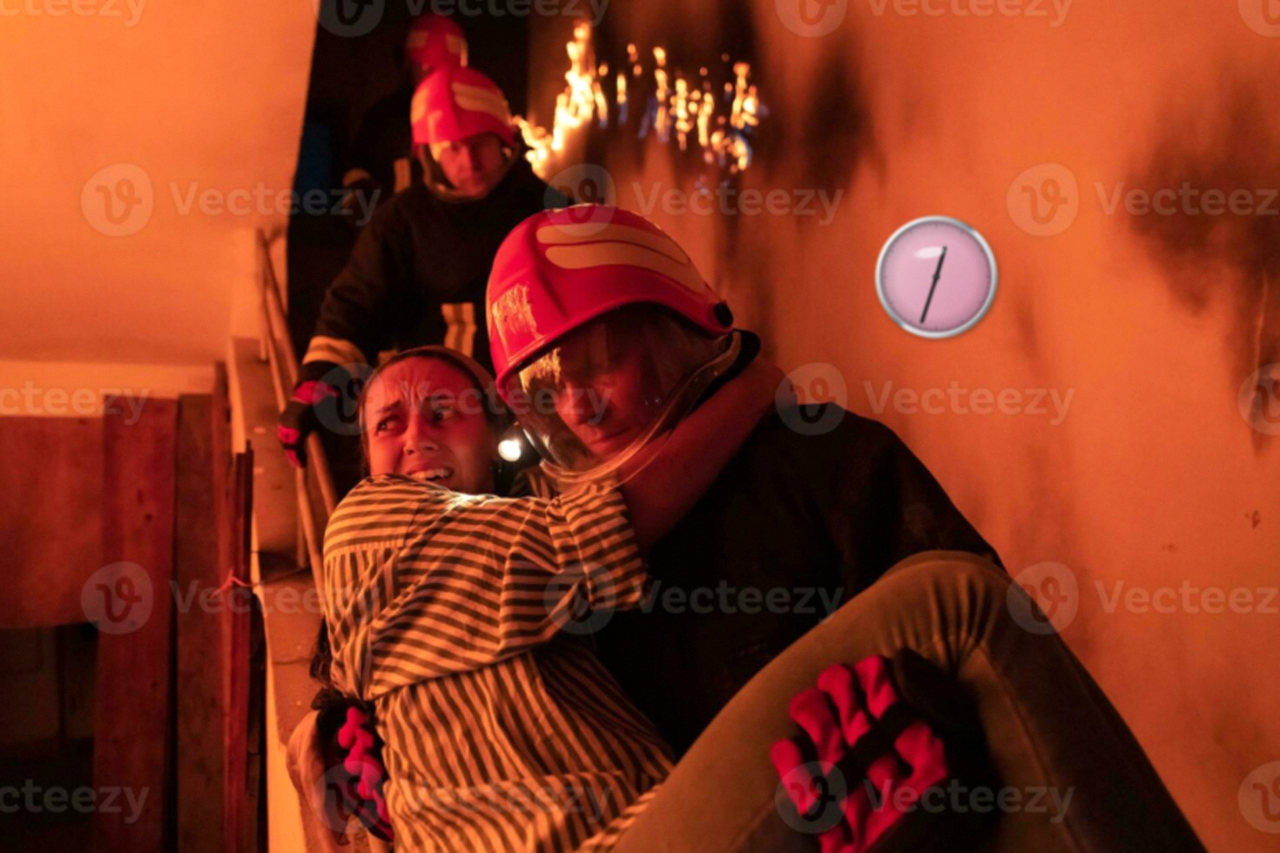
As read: 12h33
